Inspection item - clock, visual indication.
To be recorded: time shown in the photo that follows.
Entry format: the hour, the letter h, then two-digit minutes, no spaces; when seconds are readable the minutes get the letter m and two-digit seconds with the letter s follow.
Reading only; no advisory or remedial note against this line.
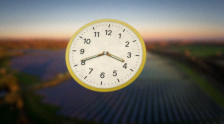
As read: 3h41
